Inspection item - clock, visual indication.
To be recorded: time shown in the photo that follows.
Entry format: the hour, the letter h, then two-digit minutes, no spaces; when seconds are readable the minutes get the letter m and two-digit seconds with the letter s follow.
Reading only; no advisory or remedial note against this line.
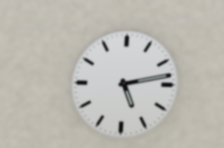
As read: 5h13
